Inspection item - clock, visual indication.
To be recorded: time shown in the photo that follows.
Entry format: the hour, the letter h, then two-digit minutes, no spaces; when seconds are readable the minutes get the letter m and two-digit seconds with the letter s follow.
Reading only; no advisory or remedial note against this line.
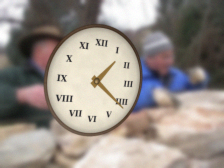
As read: 1h21
